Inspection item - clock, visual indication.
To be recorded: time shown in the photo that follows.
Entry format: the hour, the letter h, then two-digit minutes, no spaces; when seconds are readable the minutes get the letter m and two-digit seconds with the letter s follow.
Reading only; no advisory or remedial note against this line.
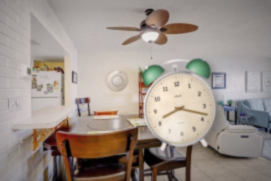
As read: 8h18
